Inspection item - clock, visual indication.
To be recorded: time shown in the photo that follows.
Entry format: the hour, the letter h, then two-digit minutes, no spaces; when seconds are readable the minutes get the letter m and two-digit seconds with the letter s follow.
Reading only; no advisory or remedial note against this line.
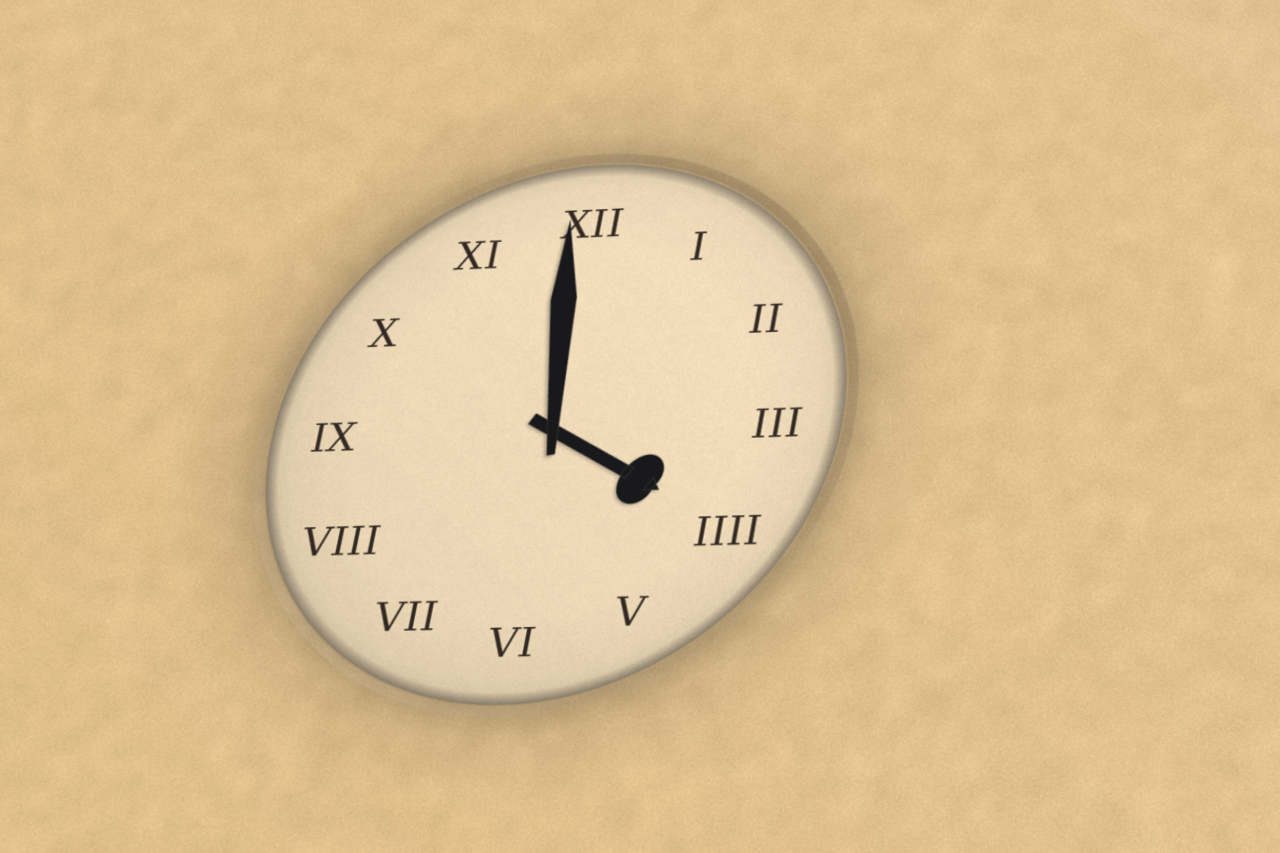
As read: 3h59
